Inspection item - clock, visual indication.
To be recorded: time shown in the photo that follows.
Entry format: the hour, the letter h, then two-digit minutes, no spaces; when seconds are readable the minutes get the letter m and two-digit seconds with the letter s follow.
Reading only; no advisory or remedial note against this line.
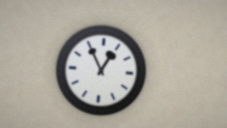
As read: 12h55
